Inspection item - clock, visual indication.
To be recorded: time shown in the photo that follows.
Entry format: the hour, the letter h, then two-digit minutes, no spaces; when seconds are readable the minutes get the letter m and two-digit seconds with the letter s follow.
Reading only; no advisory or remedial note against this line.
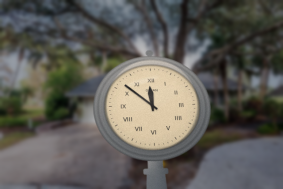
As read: 11h52
